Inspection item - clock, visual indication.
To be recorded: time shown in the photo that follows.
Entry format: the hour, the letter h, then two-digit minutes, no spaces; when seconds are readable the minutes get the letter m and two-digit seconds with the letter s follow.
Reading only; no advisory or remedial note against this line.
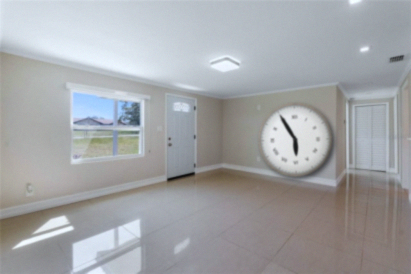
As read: 5h55
